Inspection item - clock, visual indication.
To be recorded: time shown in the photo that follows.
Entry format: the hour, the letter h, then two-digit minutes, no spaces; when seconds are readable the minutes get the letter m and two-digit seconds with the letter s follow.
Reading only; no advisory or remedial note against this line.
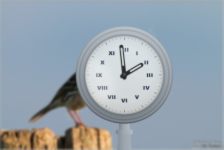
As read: 1h59
